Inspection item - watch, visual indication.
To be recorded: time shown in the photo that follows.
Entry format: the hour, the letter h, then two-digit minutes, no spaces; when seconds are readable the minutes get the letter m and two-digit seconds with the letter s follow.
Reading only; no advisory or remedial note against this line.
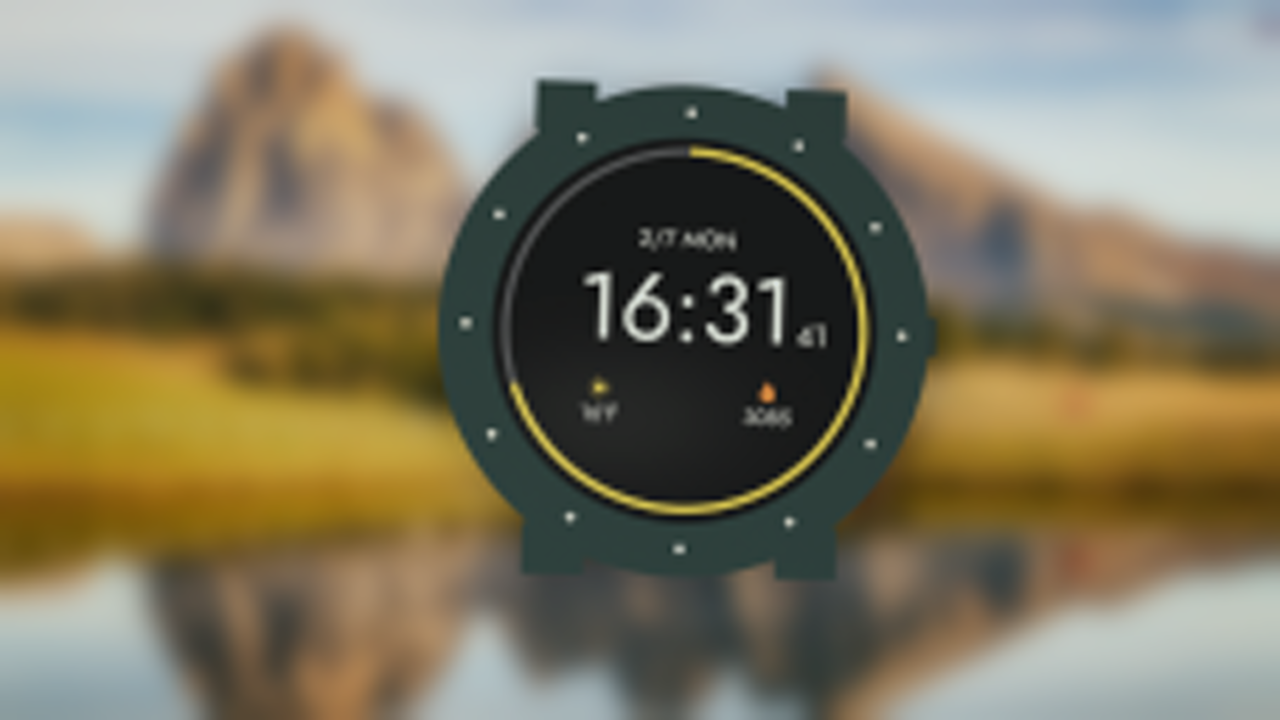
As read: 16h31
